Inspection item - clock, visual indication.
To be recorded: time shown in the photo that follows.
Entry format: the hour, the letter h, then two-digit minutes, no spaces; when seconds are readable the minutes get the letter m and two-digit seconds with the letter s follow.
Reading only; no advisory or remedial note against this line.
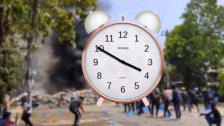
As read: 3h50
